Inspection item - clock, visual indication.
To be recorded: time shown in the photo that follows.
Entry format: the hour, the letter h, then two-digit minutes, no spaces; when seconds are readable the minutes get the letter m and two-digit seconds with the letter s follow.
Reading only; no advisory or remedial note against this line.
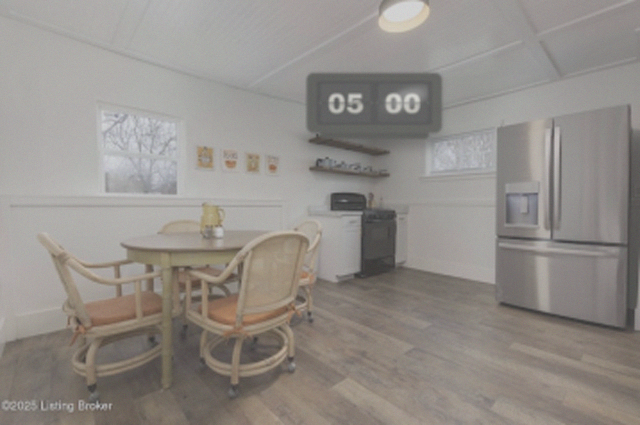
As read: 5h00
